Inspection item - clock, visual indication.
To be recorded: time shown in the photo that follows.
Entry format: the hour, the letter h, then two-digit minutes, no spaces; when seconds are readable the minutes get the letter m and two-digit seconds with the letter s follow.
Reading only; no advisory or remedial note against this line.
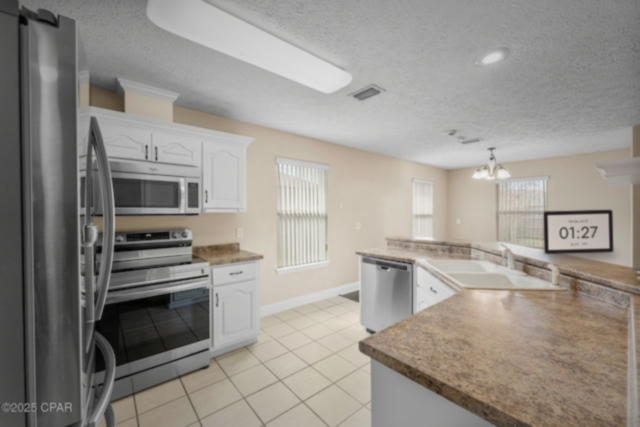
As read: 1h27
